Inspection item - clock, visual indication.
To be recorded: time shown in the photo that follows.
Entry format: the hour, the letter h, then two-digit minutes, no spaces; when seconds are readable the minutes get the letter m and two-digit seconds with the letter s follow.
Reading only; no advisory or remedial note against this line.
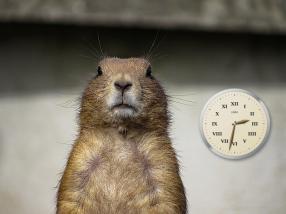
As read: 2h32
